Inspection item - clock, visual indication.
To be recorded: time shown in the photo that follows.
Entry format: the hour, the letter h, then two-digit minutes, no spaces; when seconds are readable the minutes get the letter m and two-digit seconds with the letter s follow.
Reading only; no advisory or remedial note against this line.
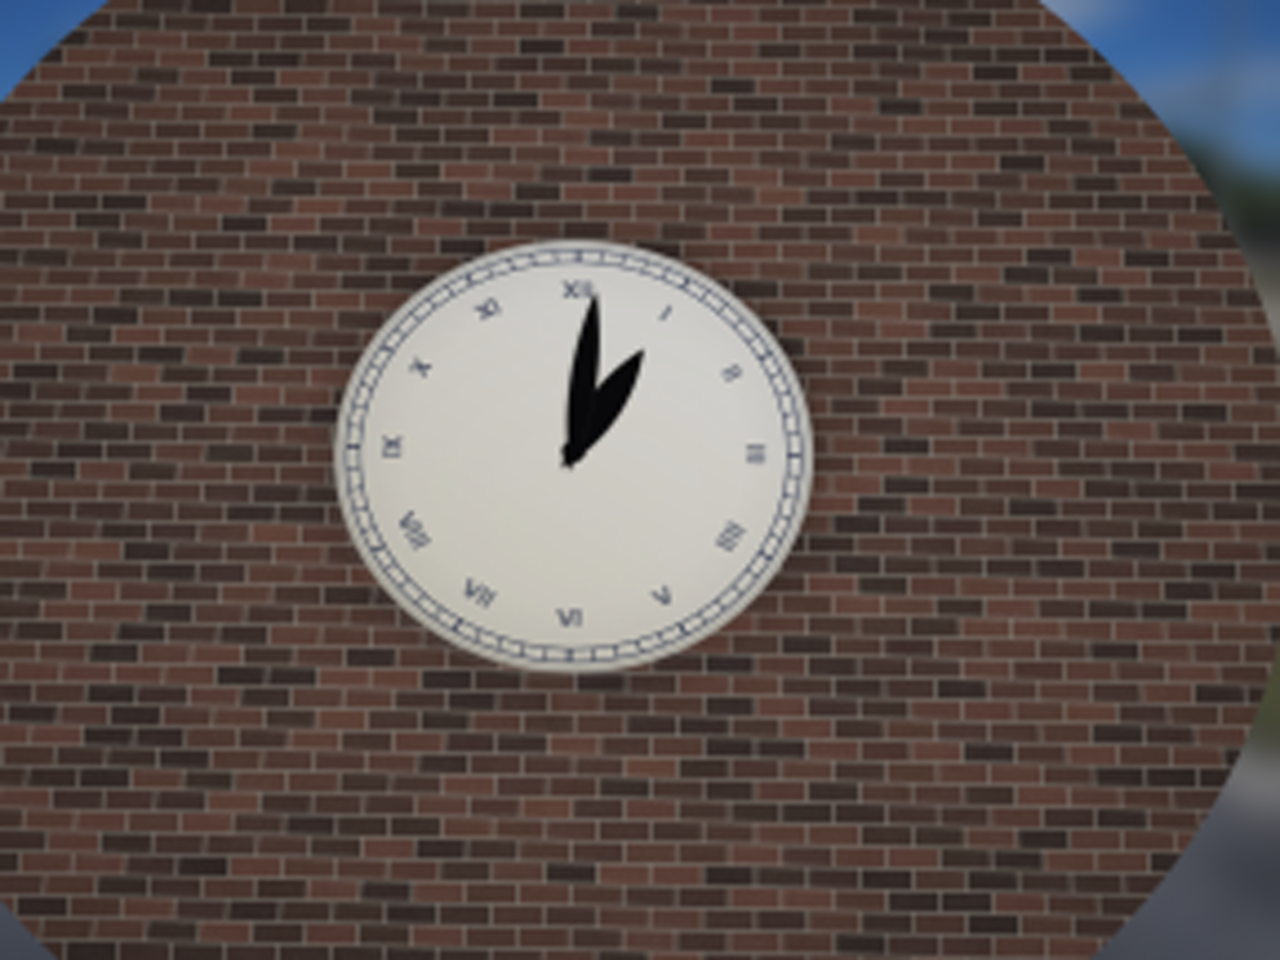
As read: 1h01
